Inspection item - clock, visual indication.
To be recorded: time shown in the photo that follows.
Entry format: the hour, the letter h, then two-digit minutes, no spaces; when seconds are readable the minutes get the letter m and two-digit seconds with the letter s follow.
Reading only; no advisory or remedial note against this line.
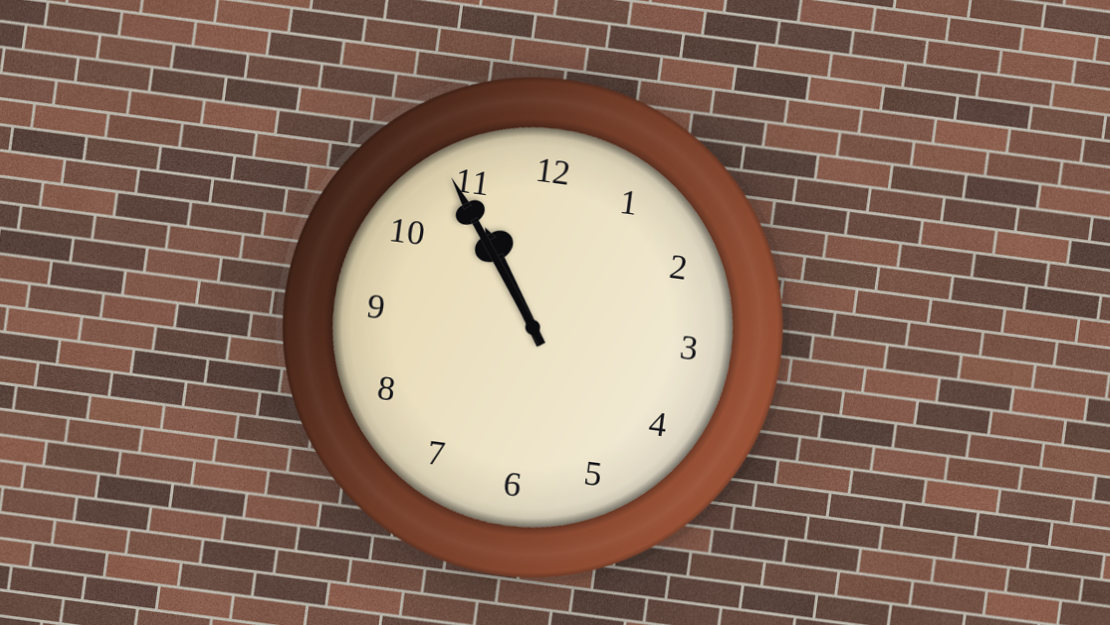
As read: 10h54
